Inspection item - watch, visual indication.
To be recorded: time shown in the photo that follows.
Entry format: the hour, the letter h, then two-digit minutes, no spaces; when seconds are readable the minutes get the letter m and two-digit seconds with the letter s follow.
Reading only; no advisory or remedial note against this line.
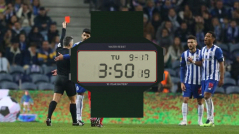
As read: 3h50m19s
